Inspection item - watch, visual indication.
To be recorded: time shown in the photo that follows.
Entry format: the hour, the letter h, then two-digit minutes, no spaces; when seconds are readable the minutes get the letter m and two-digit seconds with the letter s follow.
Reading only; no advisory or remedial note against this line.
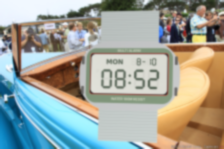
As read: 8h52
